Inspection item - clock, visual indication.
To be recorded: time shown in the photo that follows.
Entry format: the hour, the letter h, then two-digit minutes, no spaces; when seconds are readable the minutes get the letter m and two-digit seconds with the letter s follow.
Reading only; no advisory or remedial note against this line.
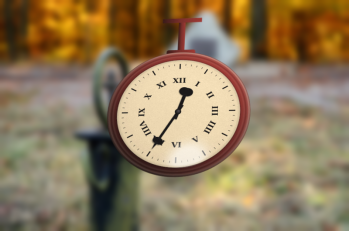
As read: 12h35
